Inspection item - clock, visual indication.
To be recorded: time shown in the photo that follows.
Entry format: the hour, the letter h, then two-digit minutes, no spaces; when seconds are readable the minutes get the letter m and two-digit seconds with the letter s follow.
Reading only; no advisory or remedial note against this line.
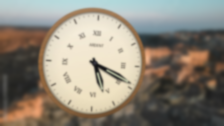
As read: 5h19
